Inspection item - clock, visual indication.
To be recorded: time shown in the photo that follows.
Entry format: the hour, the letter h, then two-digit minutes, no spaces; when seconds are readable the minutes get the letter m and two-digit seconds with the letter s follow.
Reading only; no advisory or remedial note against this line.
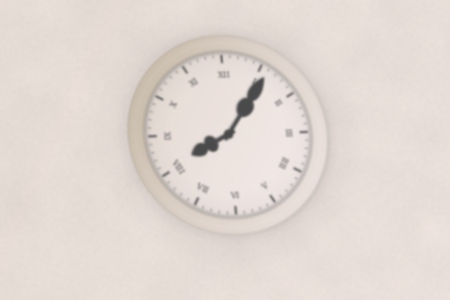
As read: 8h06
